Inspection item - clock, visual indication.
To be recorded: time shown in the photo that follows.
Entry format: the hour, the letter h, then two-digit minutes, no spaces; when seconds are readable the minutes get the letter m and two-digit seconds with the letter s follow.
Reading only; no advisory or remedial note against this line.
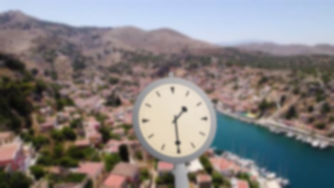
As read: 1h30
